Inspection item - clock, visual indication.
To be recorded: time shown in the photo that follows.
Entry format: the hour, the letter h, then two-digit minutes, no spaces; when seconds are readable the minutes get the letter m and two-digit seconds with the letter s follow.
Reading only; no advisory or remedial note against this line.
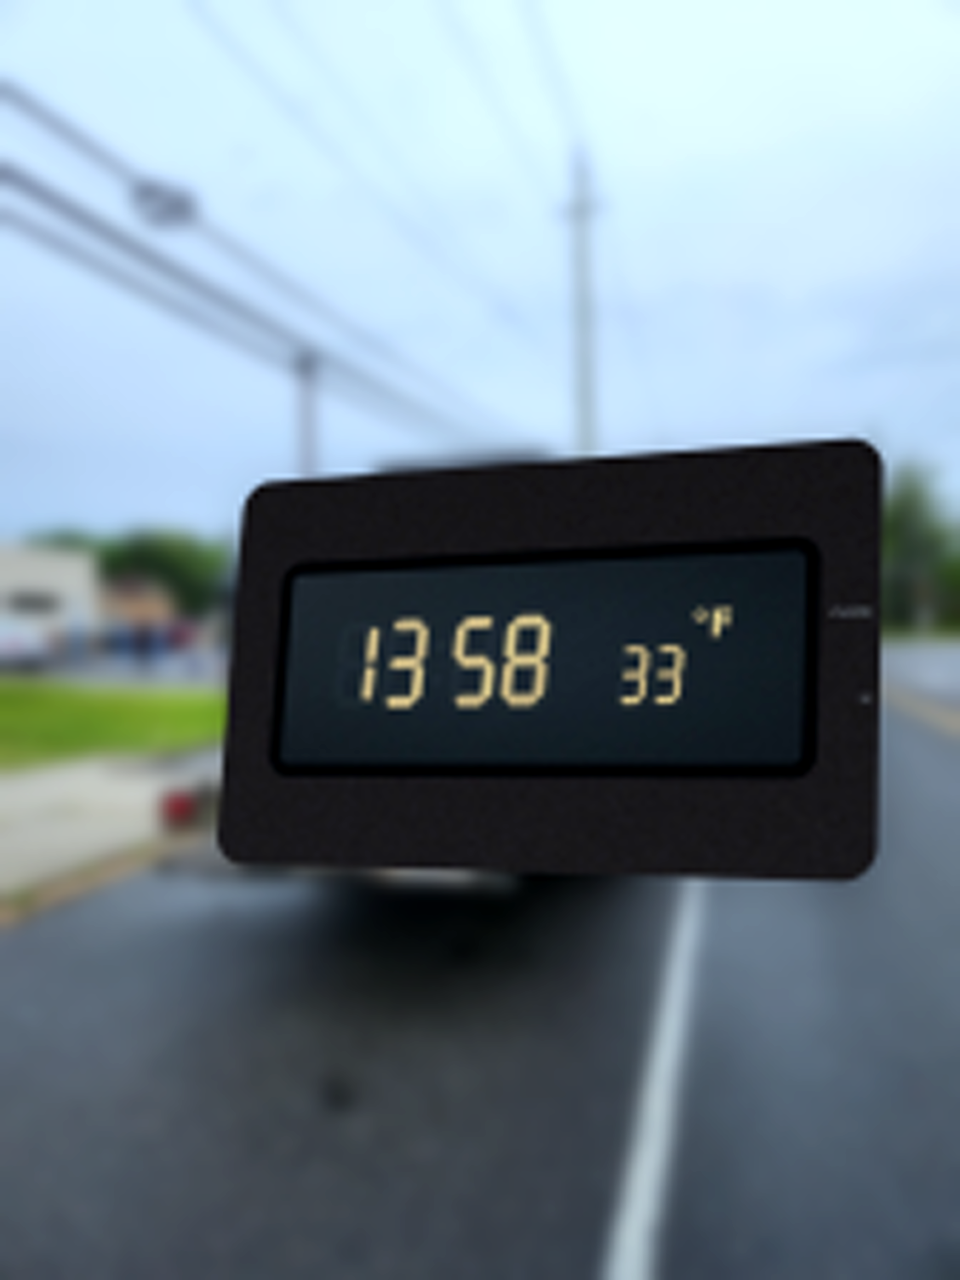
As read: 13h58
